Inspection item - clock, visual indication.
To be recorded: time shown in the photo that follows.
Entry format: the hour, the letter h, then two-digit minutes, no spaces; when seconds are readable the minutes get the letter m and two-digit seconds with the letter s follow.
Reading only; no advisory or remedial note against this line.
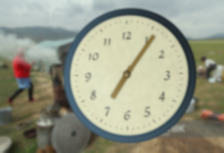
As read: 7h06
